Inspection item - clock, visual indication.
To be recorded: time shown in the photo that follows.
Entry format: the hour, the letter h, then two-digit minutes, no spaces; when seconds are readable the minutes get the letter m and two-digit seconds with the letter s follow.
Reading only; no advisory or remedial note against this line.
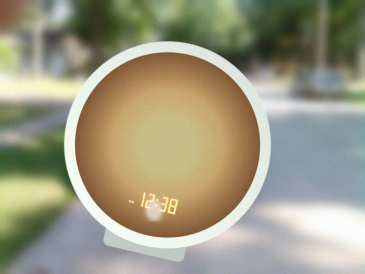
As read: 12h38
